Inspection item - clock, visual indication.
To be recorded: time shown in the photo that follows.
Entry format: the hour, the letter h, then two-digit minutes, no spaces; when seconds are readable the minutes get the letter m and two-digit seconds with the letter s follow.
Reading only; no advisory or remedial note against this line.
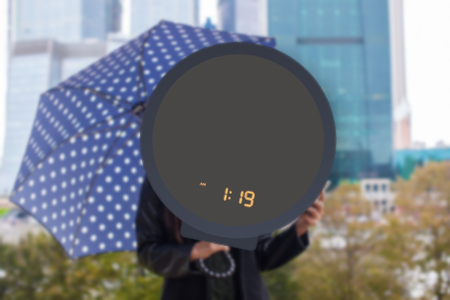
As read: 1h19
